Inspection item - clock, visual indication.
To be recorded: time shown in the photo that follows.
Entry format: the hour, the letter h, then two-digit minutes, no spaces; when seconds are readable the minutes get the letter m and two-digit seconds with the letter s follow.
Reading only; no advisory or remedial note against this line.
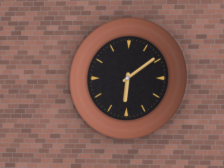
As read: 6h09
